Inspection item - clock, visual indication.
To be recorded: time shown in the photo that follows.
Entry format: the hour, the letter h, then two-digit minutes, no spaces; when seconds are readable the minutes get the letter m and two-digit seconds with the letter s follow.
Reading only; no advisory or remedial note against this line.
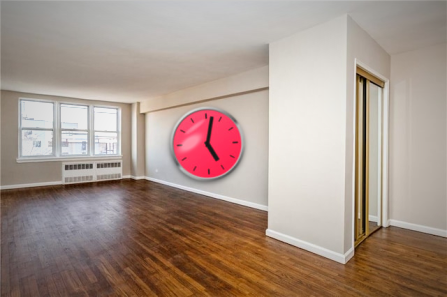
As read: 5h02
